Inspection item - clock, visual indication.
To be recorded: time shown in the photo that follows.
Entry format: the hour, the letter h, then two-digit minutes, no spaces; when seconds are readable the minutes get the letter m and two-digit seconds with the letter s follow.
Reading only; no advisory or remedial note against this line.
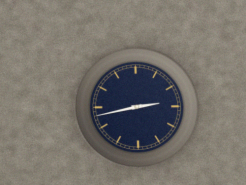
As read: 2h43
